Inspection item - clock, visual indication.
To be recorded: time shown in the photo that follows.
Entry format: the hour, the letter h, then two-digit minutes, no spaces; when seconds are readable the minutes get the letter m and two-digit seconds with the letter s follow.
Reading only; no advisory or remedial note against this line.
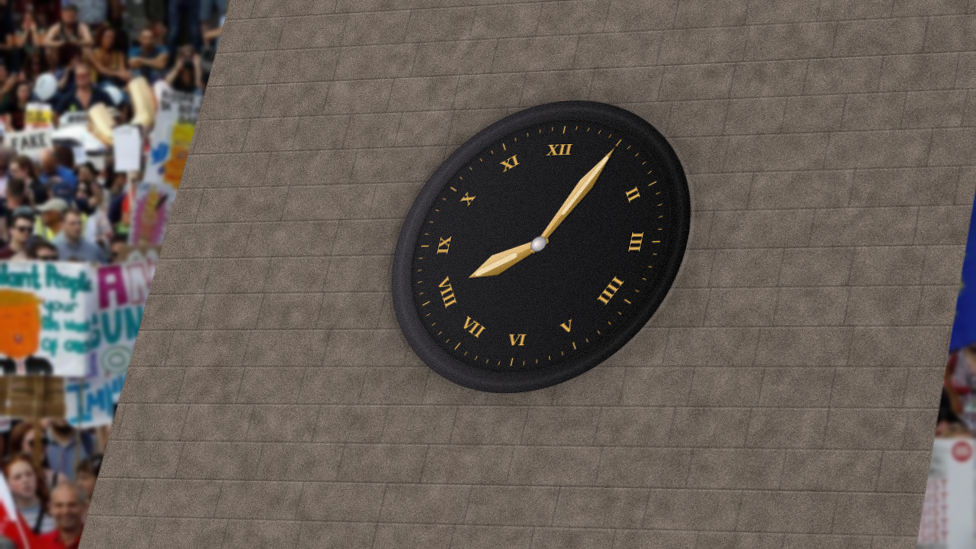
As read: 8h05
